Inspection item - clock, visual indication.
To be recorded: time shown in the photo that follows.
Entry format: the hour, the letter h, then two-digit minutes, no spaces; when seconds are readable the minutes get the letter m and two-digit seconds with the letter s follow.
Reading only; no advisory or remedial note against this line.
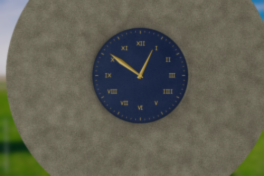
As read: 12h51
